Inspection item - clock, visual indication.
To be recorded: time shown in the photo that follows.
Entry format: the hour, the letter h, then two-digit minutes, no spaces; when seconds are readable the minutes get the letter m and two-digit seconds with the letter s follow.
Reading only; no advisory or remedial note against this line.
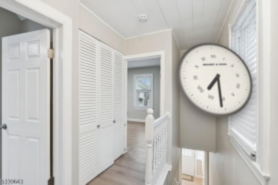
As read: 7h31
